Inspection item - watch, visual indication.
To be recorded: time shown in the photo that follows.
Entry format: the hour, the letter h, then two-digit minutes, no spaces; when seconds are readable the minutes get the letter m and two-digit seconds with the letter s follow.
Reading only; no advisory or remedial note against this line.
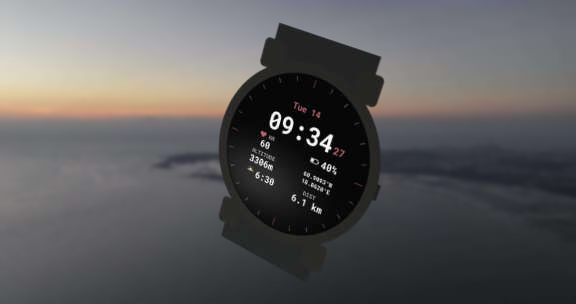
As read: 9h34m27s
